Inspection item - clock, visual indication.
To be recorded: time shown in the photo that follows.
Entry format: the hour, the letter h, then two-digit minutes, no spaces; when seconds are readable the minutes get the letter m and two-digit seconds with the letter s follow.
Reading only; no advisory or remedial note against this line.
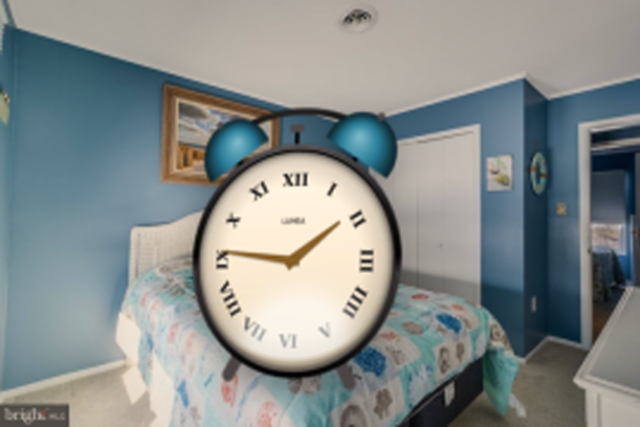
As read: 1h46
